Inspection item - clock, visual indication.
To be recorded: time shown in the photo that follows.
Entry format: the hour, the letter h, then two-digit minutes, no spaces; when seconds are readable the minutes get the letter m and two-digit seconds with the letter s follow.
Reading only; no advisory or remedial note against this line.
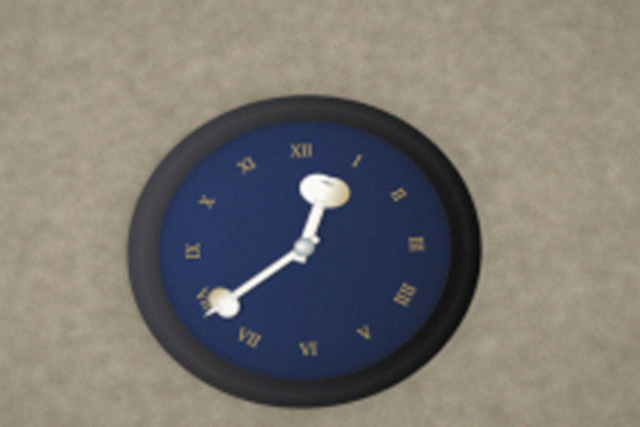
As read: 12h39
